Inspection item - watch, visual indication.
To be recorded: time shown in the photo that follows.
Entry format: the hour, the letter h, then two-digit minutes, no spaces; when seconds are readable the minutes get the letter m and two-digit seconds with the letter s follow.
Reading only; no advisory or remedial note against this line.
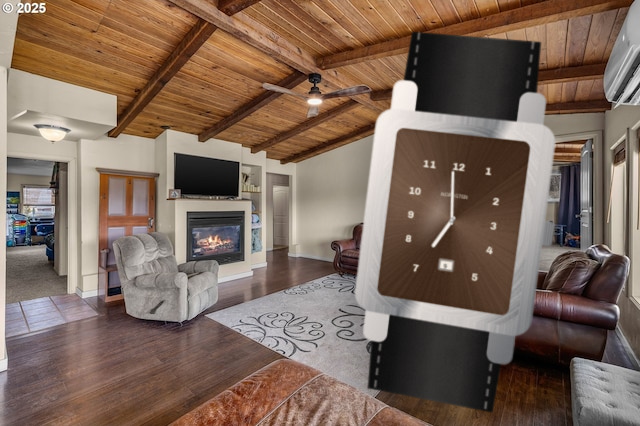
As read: 6h59
